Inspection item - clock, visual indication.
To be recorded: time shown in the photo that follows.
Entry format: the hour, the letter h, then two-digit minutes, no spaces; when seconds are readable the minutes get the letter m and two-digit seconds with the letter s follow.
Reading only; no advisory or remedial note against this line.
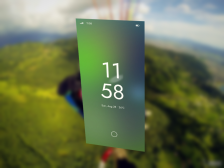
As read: 11h58
